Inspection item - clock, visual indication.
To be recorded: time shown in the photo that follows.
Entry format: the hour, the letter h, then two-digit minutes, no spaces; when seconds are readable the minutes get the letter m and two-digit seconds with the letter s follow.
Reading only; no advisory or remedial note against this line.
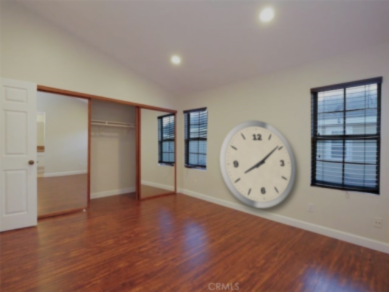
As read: 8h09
